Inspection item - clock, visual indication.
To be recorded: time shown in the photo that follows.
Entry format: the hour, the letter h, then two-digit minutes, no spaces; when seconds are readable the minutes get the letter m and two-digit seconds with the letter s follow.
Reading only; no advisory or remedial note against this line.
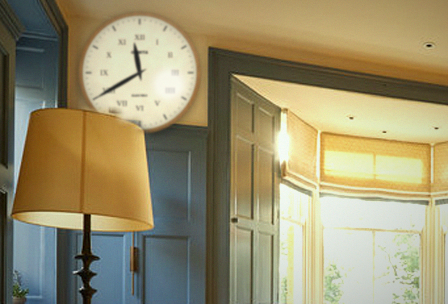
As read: 11h40
